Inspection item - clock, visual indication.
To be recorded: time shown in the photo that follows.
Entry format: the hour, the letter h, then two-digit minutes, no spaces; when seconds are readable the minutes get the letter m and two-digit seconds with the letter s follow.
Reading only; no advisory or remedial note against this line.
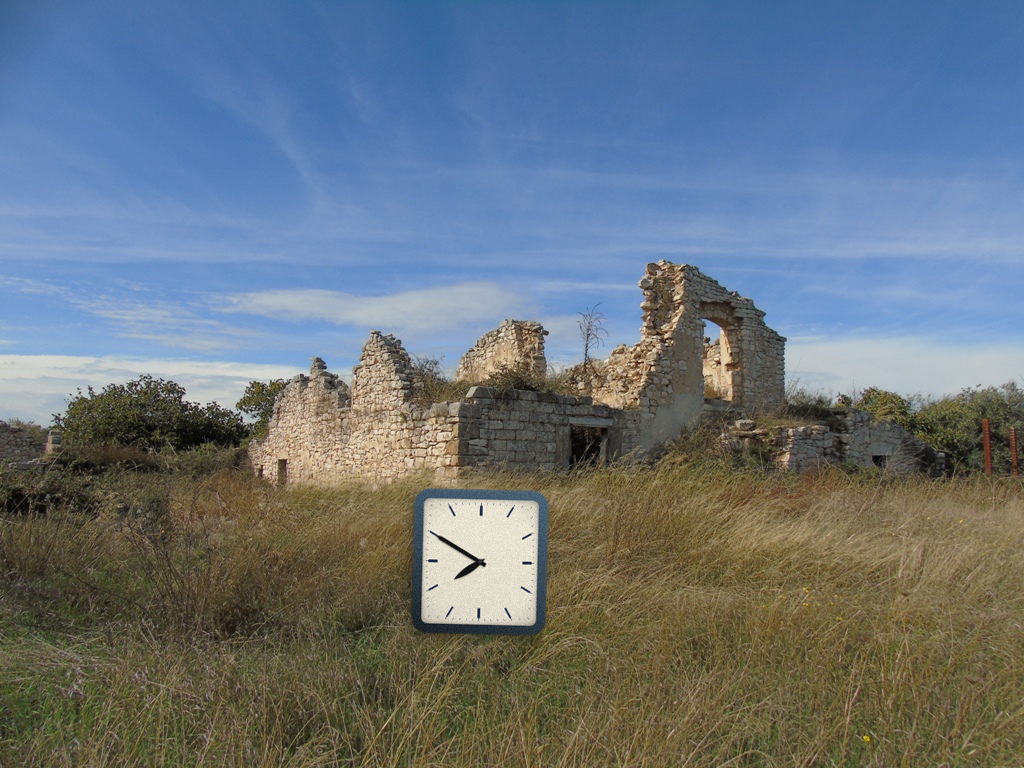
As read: 7h50
